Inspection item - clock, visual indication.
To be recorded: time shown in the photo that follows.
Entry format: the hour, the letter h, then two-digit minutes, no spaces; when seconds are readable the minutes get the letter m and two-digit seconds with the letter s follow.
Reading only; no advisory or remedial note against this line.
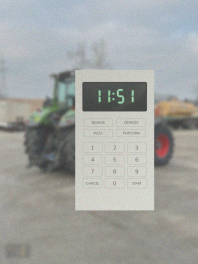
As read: 11h51
